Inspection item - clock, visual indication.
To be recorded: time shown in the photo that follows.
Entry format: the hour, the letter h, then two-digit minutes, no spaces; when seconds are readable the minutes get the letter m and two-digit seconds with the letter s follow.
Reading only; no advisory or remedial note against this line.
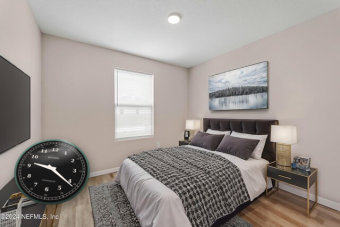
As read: 9h21
